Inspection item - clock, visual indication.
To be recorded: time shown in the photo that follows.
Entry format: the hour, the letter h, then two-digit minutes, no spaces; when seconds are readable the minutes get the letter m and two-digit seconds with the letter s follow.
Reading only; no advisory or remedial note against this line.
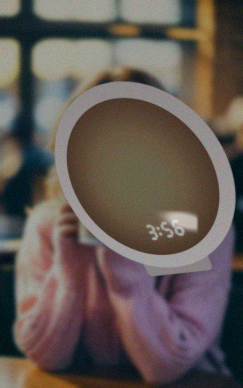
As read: 3h56
